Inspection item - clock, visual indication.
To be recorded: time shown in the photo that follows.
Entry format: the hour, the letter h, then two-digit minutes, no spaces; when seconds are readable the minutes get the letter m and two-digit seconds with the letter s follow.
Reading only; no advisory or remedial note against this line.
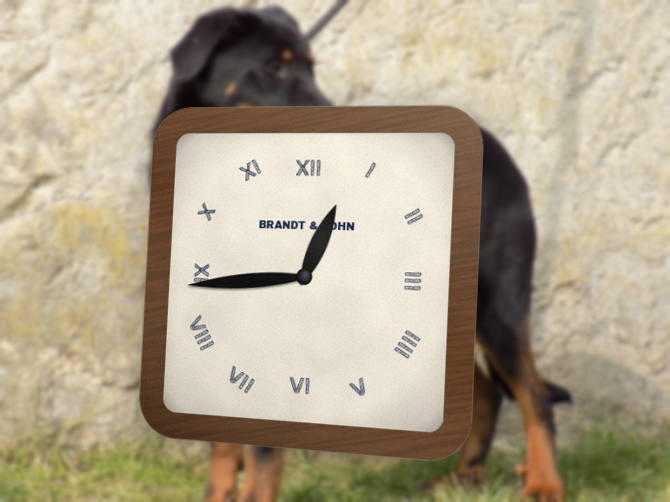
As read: 12h44
